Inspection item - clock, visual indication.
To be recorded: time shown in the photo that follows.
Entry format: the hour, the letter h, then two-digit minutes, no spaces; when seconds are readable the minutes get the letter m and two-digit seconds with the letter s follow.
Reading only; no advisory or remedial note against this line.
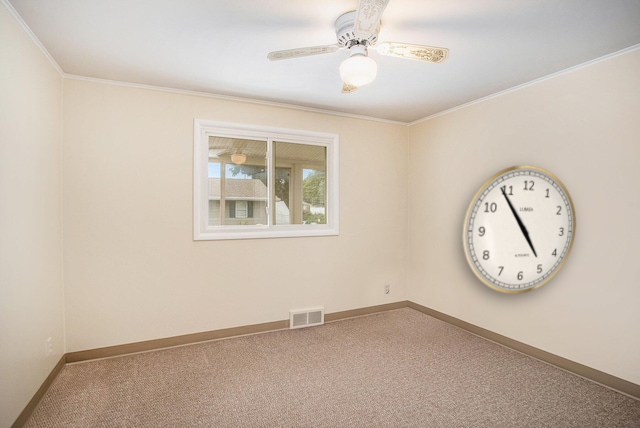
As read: 4h54
